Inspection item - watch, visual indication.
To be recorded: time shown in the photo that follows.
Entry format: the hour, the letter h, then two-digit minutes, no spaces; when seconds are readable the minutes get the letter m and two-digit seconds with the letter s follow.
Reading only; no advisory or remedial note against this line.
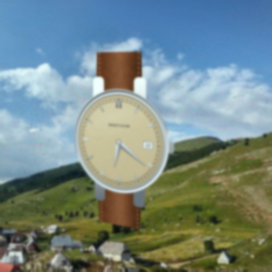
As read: 6h21
